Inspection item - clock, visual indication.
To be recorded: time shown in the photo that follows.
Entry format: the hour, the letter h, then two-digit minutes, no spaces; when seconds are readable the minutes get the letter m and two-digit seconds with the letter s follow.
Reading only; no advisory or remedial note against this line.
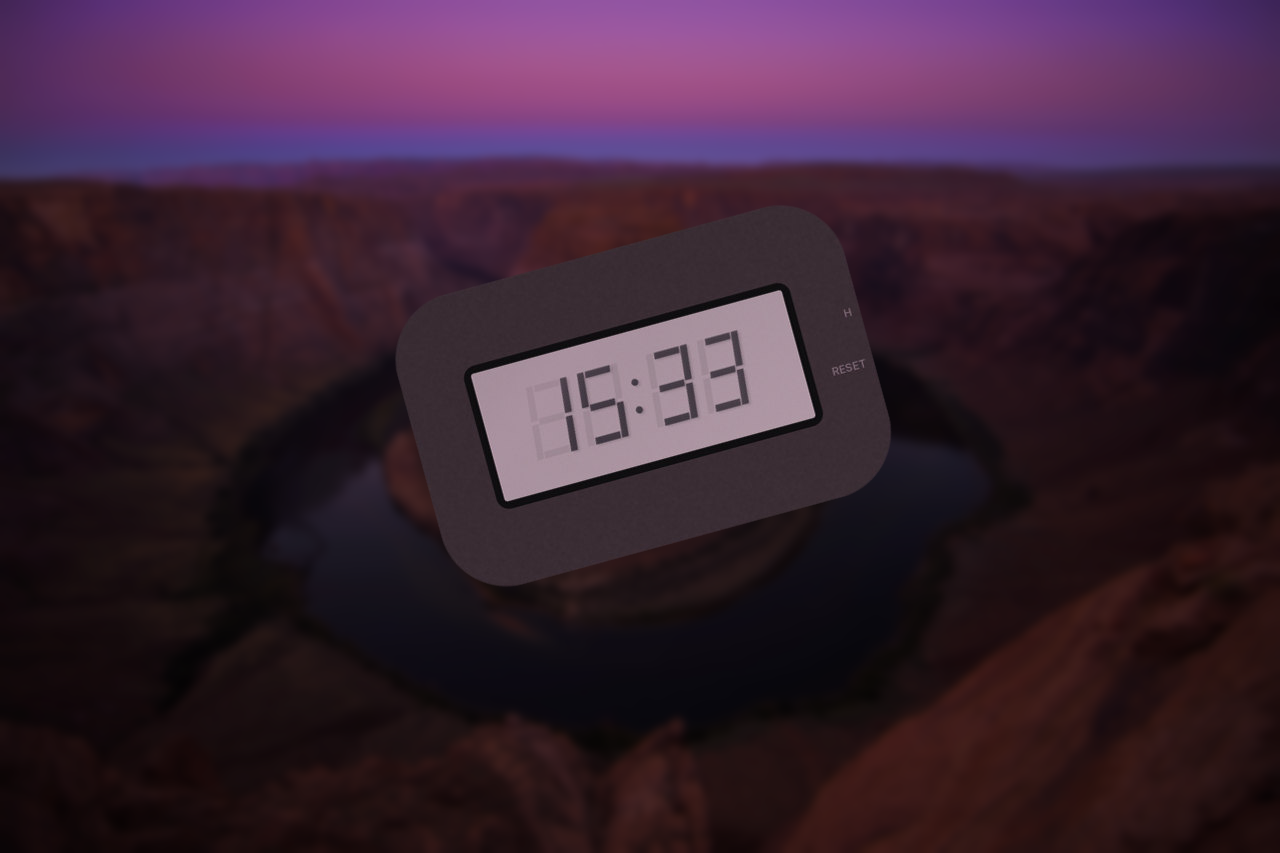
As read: 15h33
